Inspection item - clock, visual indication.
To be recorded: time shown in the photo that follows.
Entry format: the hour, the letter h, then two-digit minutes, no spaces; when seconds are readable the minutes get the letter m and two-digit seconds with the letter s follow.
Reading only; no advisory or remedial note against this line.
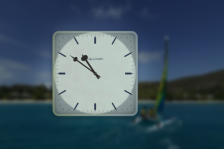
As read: 10h51
